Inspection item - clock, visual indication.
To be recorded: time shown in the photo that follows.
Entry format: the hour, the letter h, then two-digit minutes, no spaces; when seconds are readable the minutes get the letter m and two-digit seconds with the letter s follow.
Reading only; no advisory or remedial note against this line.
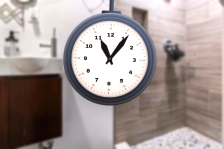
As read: 11h06
